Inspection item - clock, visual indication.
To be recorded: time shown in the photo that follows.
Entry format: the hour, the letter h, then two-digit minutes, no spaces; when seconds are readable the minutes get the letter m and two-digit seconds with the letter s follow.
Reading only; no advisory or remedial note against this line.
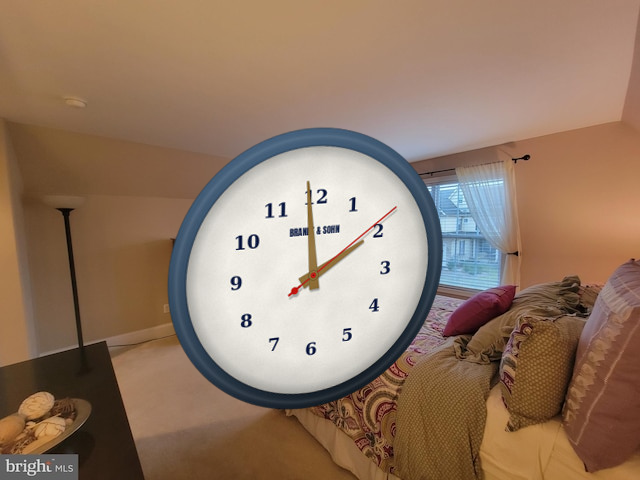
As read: 1h59m09s
